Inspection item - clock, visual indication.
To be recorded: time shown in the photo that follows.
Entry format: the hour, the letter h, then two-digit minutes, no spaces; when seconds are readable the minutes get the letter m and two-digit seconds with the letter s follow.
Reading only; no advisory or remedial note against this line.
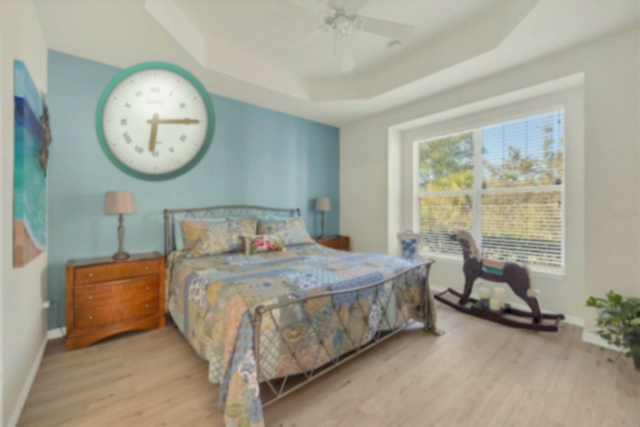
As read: 6h15
